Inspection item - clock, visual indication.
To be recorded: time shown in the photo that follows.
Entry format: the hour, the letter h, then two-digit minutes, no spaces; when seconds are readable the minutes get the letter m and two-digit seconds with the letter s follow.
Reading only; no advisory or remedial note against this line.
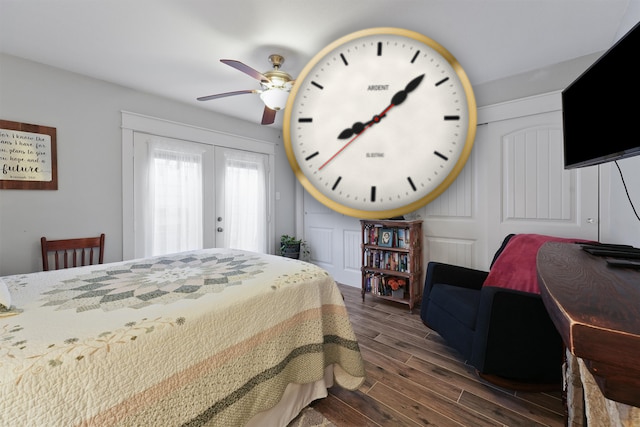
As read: 8h07m38s
